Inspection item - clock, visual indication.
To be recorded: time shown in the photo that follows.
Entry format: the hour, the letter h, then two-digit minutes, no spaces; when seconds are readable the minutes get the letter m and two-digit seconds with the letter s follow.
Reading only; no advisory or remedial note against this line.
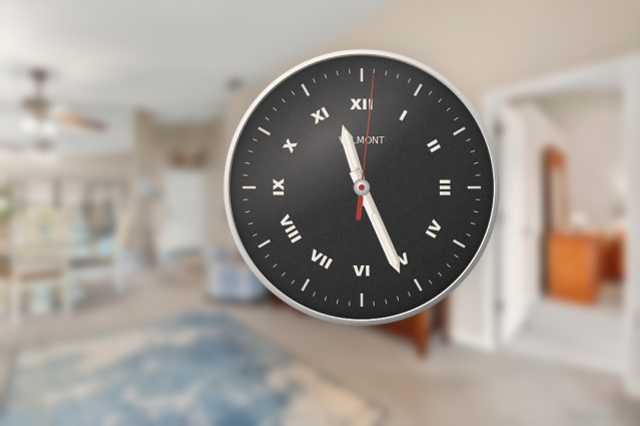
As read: 11h26m01s
